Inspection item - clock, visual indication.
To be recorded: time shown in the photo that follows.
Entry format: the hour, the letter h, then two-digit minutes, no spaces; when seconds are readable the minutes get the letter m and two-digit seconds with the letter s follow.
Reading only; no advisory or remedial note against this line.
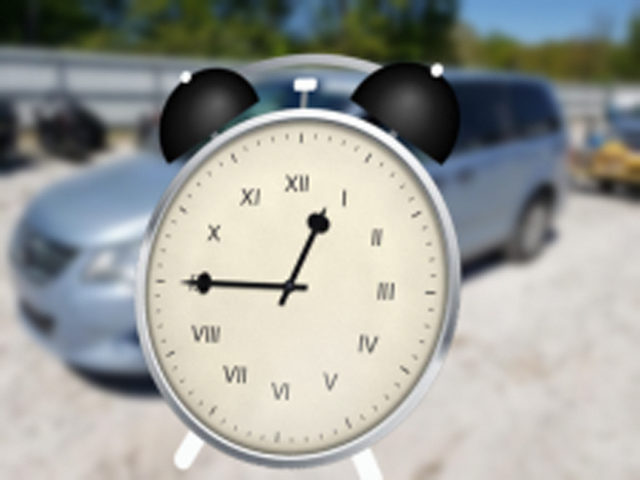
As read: 12h45
